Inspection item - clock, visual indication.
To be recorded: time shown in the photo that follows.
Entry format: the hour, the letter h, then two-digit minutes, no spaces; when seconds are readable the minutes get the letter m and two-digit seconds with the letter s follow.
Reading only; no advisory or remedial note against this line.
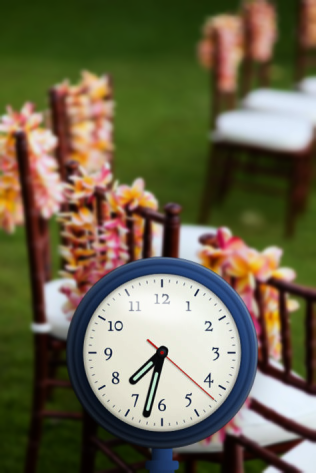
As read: 7h32m22s
